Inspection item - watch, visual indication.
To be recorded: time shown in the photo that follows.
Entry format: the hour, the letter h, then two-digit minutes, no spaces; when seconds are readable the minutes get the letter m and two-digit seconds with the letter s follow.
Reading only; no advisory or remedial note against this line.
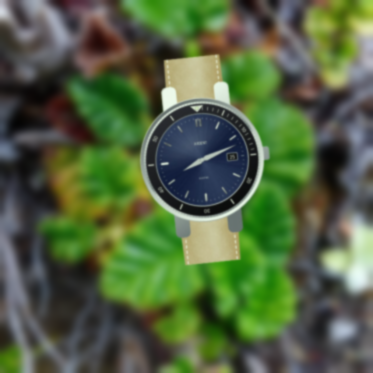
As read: 8h12
